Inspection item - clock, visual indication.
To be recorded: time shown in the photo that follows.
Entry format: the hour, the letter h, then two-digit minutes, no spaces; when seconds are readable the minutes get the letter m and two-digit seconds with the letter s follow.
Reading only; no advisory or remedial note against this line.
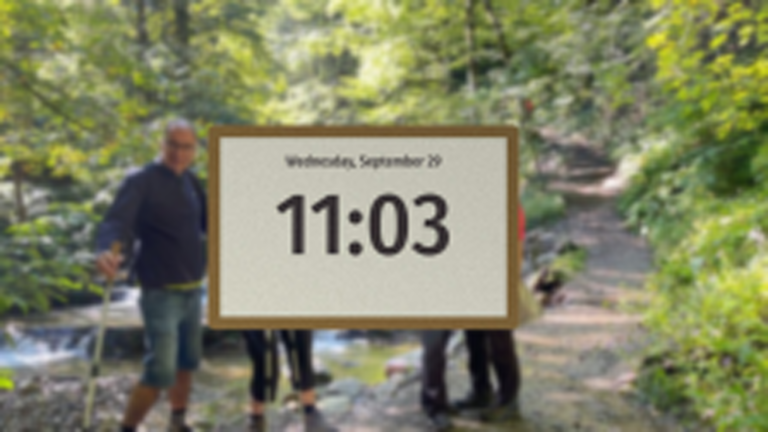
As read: 11h03
